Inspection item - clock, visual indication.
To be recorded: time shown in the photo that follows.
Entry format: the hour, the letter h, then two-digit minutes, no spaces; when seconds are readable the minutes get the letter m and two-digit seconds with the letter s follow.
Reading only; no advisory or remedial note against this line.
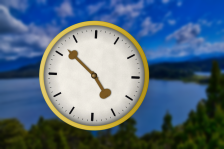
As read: 4h52
